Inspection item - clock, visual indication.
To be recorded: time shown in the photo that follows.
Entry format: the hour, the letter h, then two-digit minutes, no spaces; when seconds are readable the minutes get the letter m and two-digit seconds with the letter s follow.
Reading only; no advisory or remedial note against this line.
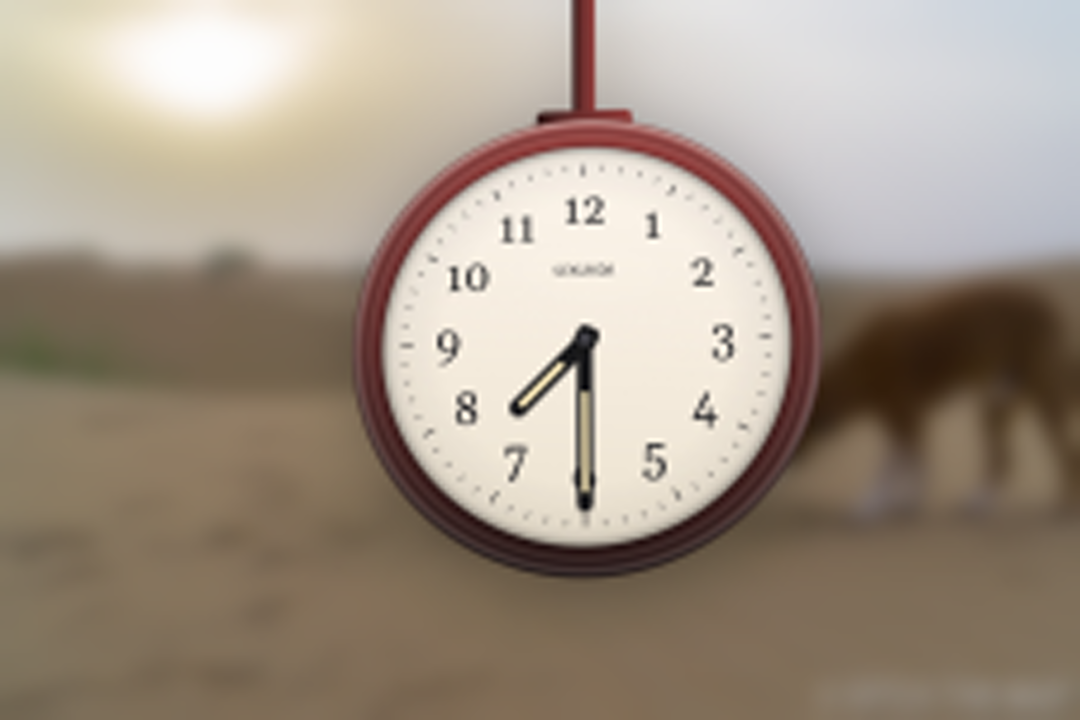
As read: 7h30
